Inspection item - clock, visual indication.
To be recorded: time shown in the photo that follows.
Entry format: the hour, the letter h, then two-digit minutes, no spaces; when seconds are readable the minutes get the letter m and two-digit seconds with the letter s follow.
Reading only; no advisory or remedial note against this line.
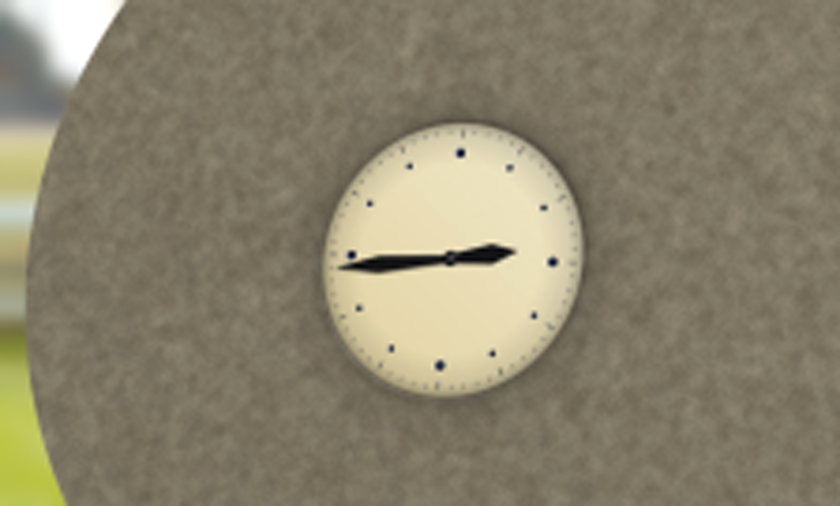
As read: 2h44
